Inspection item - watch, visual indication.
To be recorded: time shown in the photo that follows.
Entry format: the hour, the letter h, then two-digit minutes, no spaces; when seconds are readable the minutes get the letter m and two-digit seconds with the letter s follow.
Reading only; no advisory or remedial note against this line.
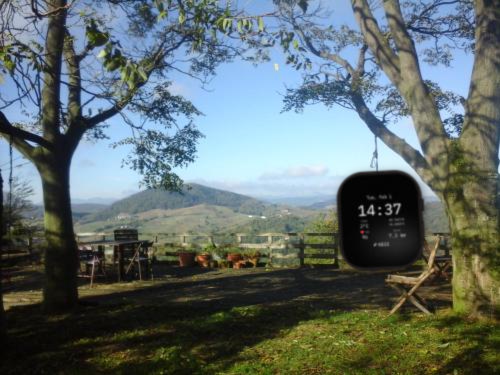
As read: 14h37
